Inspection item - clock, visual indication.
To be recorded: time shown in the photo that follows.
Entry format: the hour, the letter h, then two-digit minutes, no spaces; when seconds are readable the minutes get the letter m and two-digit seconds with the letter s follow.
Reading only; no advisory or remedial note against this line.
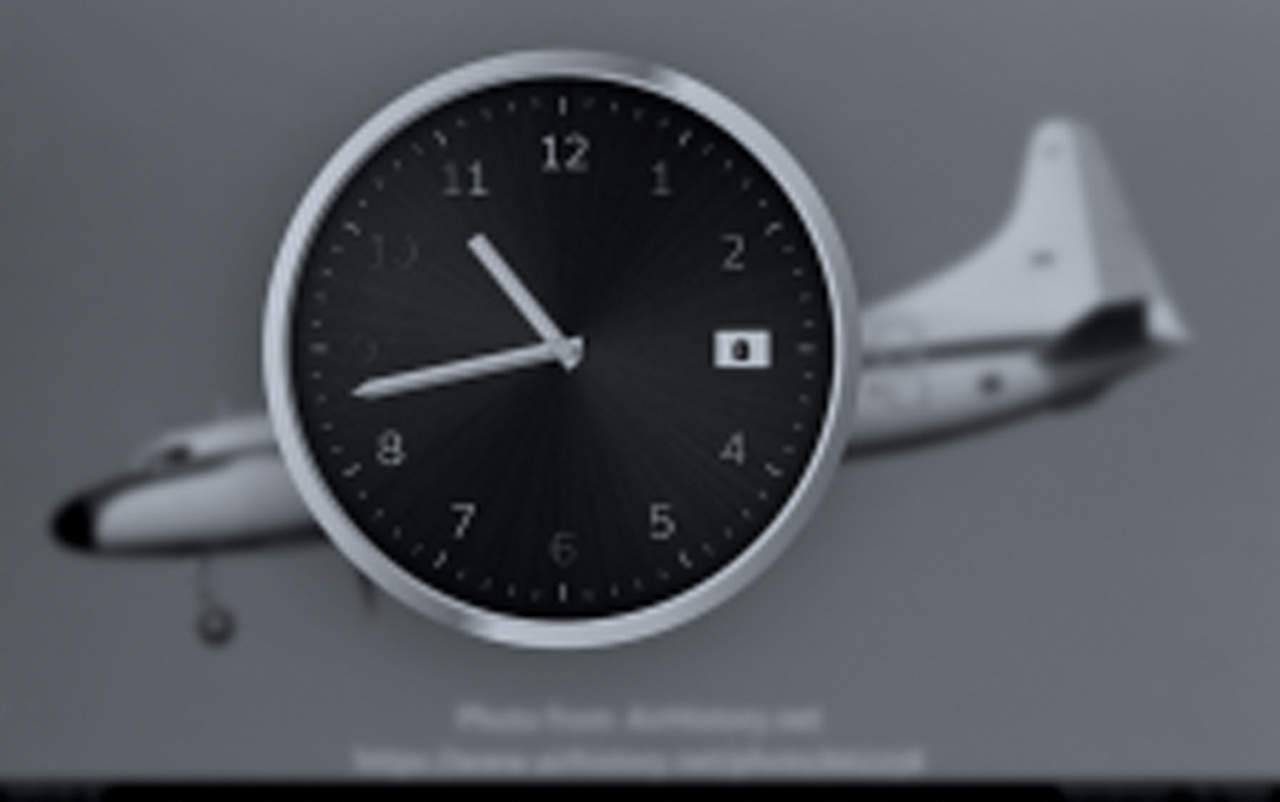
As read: 10h43
